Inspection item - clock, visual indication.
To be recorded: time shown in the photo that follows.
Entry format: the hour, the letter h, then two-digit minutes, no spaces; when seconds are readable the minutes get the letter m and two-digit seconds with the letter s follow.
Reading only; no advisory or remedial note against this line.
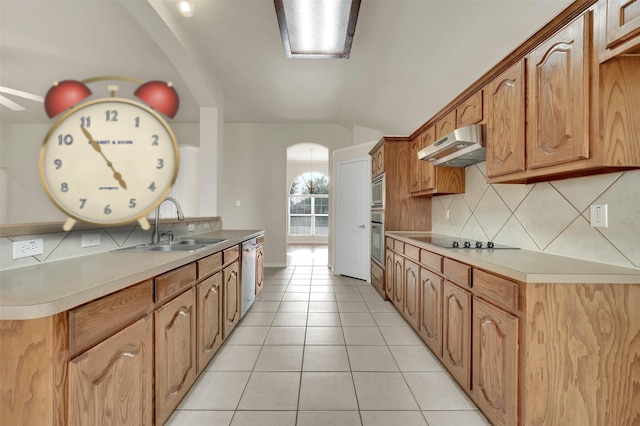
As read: 4h54
